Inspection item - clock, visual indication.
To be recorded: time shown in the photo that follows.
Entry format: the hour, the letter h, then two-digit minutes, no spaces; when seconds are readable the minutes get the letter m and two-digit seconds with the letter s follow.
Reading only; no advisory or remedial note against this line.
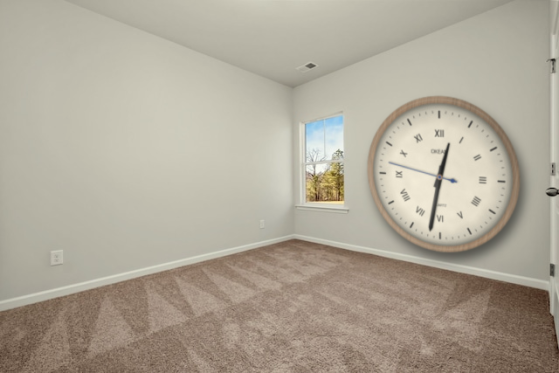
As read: 12h31m47s
